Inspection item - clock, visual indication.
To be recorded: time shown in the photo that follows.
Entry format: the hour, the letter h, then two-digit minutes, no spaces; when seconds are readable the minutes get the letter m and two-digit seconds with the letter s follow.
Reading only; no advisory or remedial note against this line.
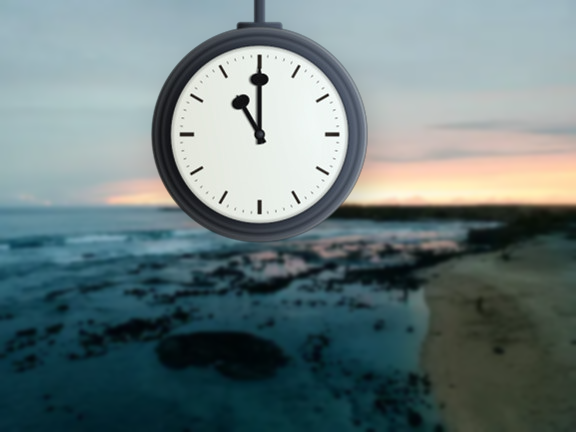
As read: 11h00
